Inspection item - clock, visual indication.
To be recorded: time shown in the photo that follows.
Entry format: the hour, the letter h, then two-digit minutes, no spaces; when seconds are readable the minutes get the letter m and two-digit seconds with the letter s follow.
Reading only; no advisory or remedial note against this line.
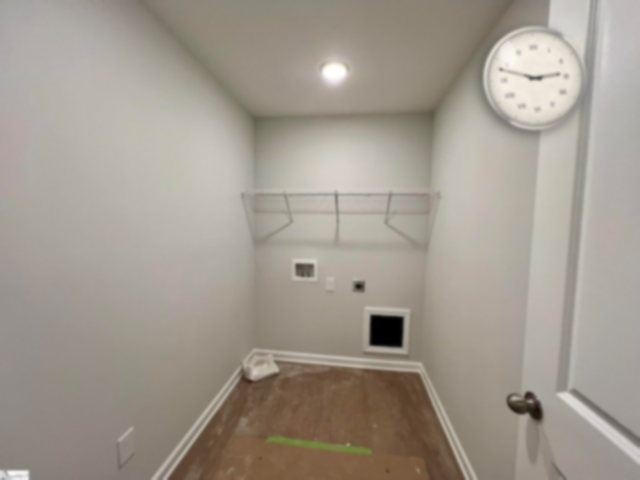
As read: 2h48
